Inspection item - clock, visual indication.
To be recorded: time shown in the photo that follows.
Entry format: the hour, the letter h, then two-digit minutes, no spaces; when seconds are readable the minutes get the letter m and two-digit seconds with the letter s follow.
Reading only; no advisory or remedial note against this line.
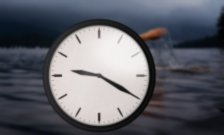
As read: 9h20
